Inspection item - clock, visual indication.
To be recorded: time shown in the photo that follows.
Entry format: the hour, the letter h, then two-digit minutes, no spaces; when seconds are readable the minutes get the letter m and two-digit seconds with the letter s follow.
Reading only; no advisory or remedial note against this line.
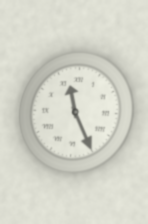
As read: 11h25
